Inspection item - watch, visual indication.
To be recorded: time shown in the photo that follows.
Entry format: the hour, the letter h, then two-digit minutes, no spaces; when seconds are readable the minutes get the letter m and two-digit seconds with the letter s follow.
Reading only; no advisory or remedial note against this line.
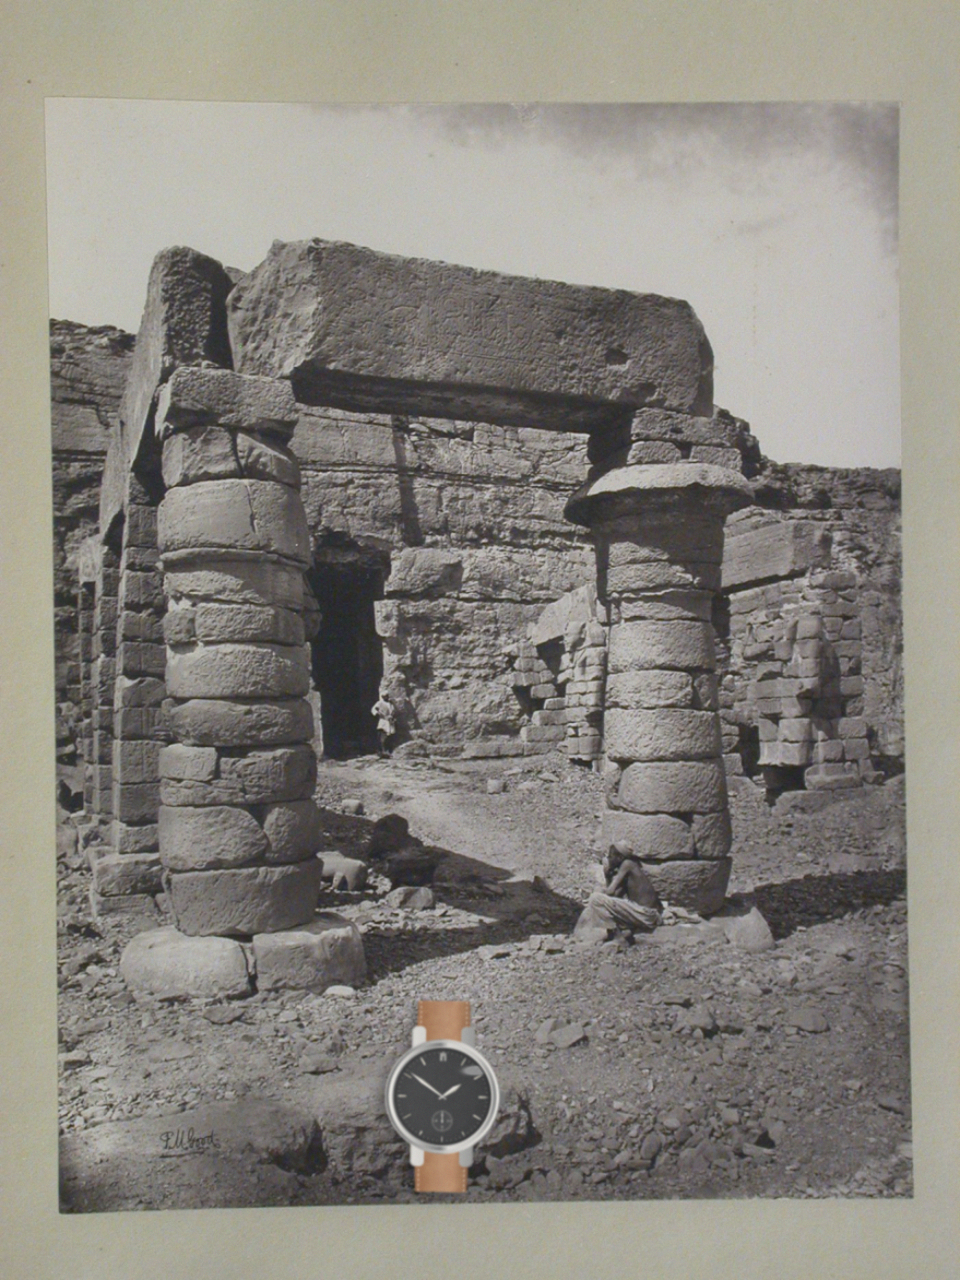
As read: 1h51
